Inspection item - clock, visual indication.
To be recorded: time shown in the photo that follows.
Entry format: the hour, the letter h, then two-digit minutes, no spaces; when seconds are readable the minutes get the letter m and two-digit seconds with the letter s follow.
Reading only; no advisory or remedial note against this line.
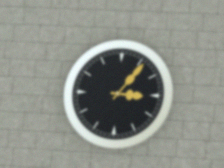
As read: 3h06
